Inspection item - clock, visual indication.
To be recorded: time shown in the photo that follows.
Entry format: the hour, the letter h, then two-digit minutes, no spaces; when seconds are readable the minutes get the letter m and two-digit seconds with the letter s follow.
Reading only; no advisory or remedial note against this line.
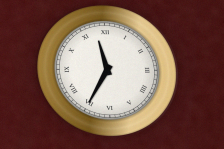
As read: 11h35
